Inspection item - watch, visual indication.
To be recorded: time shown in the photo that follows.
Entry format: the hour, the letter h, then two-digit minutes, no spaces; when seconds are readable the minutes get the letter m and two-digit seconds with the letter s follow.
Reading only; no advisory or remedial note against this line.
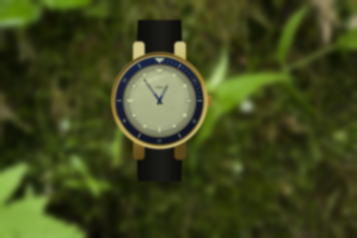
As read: 12h54
